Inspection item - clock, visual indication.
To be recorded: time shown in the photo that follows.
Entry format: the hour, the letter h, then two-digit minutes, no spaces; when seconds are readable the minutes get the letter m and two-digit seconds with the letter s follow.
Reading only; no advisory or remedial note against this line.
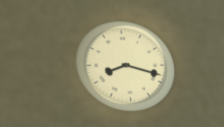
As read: 8h18
